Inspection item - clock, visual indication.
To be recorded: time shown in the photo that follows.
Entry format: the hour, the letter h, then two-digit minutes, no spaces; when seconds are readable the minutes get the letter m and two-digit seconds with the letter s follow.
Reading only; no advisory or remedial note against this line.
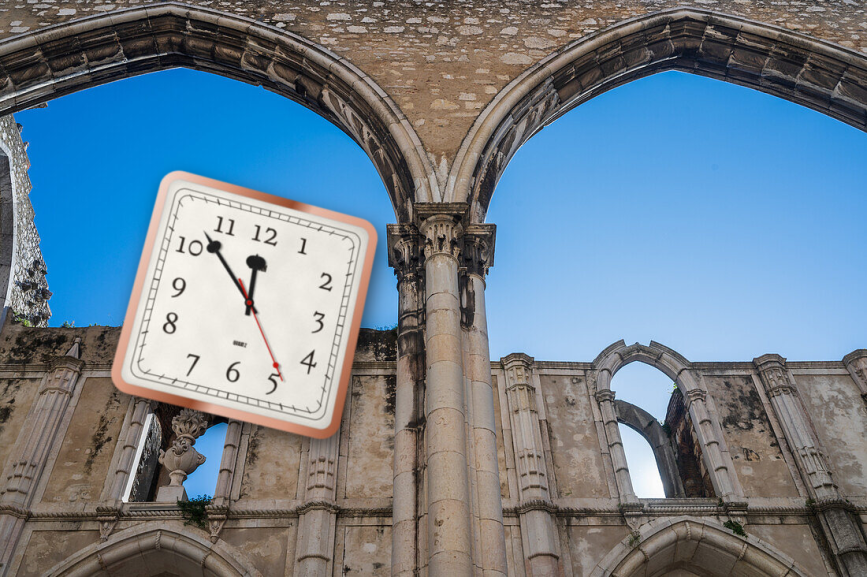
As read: 11h52m24s
